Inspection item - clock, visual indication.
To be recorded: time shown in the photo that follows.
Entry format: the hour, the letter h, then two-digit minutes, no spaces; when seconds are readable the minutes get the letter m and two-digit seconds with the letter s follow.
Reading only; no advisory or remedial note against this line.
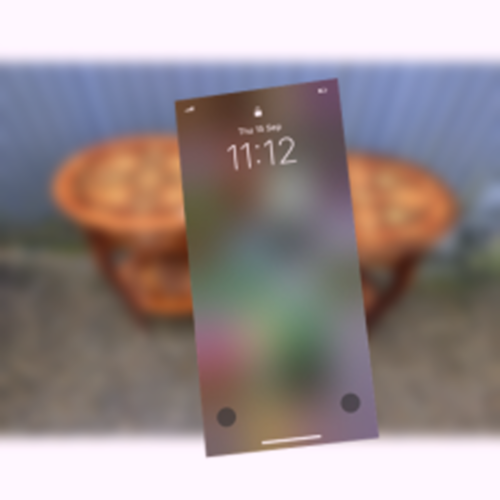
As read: 11h12
